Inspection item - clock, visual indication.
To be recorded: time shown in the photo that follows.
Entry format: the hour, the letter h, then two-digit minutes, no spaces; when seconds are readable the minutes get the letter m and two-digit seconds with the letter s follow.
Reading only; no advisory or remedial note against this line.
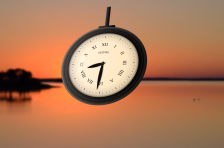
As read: 8h31
